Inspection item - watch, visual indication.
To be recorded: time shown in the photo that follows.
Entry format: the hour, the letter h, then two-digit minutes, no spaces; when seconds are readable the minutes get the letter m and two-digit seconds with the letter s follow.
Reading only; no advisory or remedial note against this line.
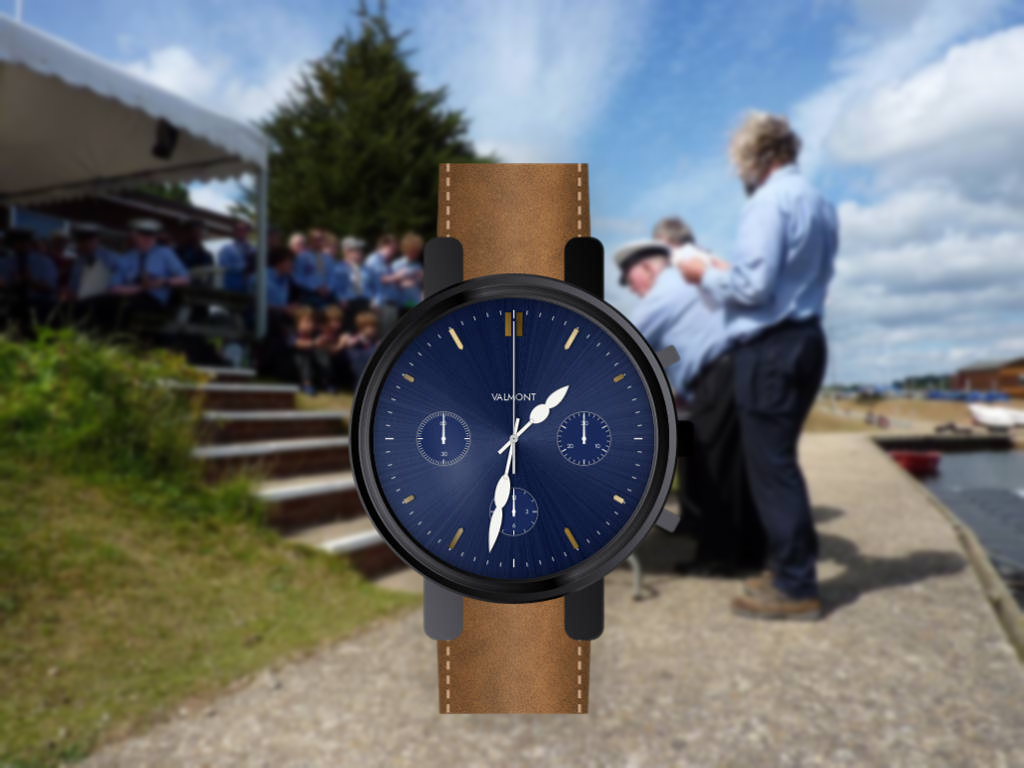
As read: 1h32
